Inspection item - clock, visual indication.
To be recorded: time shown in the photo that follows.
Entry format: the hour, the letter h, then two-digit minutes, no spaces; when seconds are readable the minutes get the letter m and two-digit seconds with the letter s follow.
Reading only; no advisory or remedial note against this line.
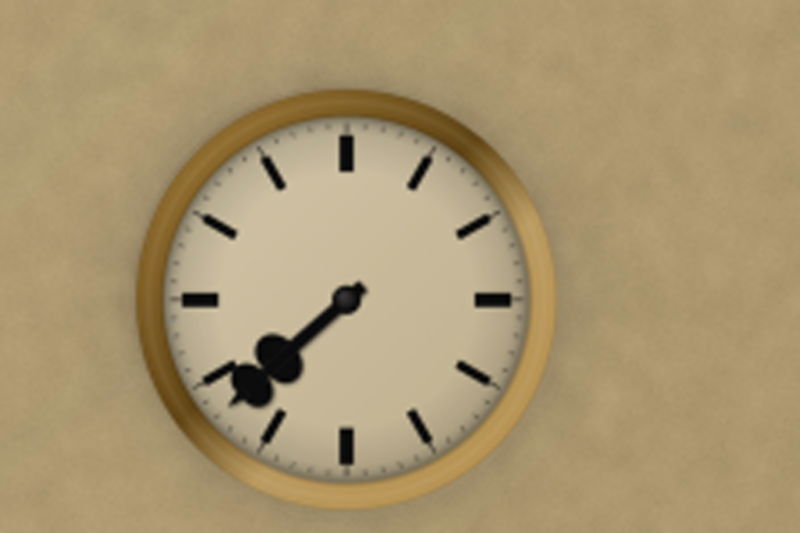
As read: 7h38
